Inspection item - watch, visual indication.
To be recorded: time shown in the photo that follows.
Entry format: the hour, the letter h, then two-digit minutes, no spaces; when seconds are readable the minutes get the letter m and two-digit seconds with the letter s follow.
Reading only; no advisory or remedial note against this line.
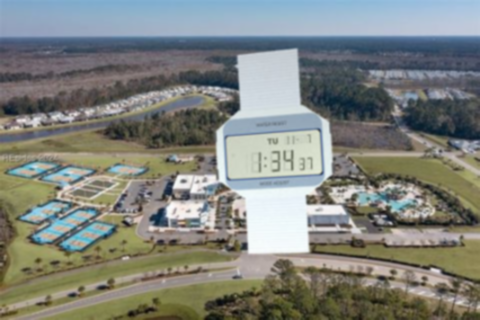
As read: 1h34m37s
